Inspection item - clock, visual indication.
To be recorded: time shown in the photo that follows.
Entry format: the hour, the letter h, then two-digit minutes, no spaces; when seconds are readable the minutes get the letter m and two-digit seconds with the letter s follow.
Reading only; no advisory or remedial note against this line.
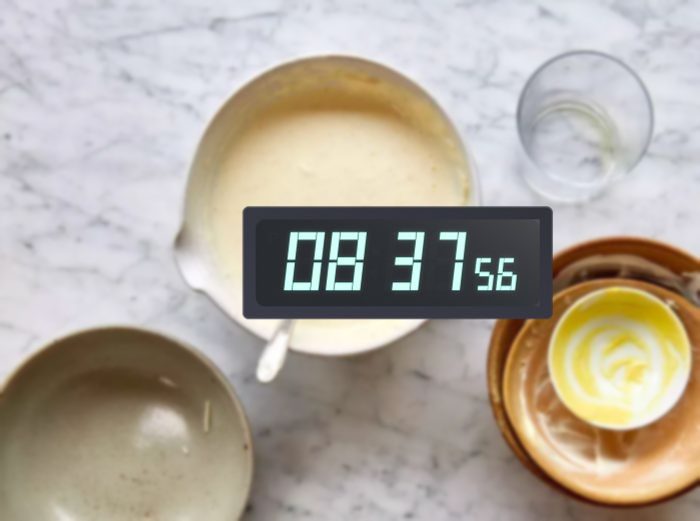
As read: 8h37m56s
